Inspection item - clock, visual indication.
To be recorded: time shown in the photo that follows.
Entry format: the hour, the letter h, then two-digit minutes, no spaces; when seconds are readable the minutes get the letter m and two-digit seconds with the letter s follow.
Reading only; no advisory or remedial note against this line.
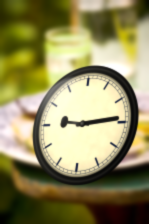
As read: 9h14
